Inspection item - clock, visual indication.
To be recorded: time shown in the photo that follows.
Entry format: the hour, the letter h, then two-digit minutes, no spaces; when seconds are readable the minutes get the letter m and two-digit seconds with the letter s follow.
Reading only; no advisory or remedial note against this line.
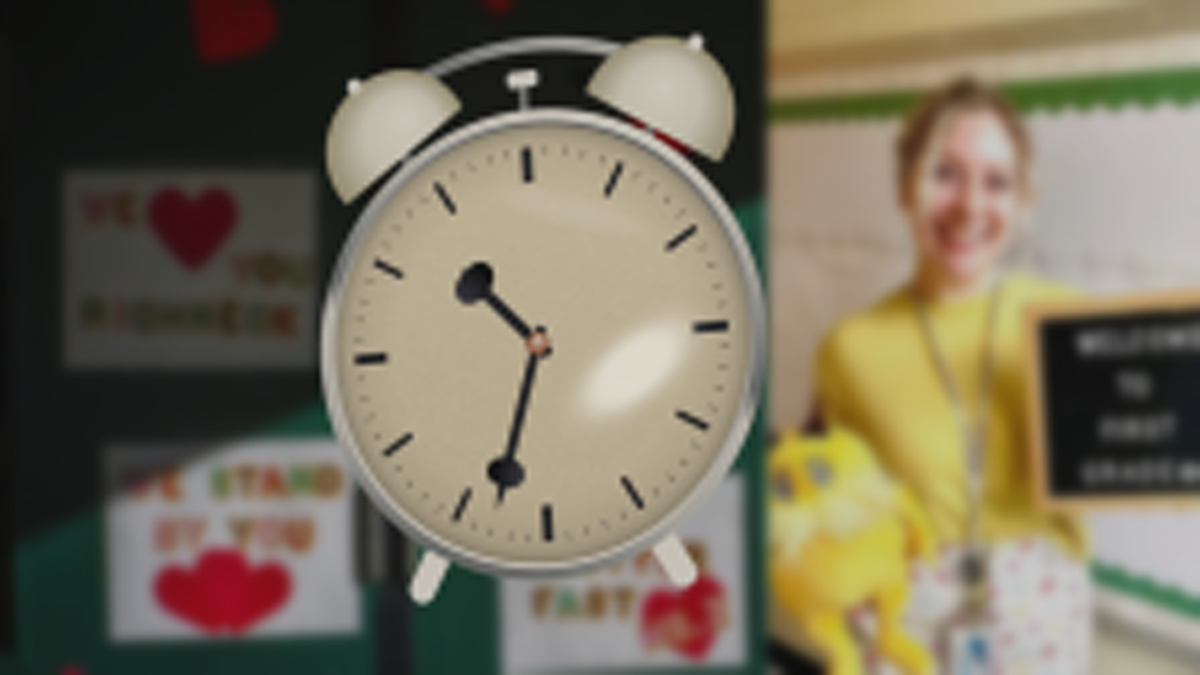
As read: 10h33
